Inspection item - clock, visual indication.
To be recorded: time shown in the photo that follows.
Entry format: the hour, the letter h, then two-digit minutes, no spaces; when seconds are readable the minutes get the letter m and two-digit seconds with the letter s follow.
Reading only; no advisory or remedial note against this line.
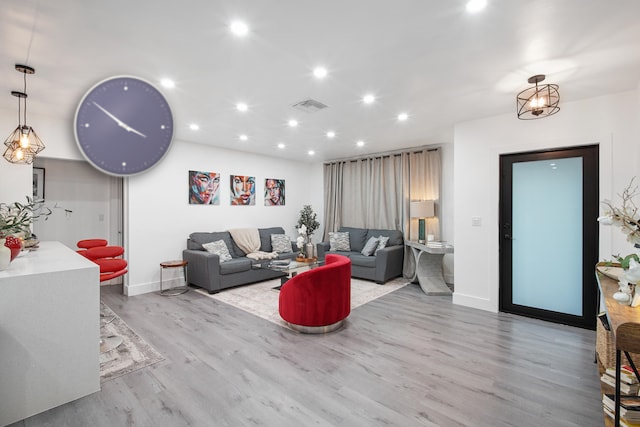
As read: 3h51
